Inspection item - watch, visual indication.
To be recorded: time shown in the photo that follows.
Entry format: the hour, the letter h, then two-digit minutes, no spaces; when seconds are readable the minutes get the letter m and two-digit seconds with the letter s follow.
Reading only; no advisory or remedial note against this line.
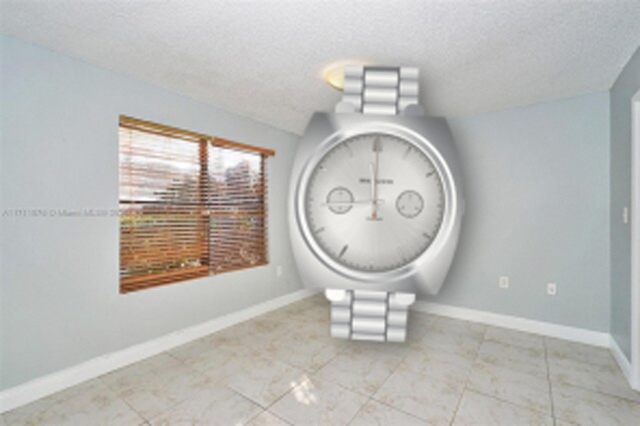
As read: 11h44
